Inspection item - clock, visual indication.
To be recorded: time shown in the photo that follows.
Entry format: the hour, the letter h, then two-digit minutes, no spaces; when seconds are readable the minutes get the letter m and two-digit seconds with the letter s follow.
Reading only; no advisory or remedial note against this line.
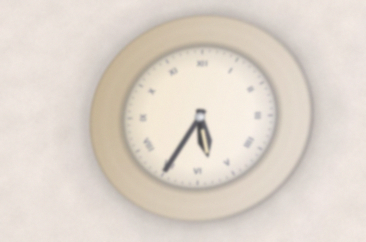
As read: 5h35
